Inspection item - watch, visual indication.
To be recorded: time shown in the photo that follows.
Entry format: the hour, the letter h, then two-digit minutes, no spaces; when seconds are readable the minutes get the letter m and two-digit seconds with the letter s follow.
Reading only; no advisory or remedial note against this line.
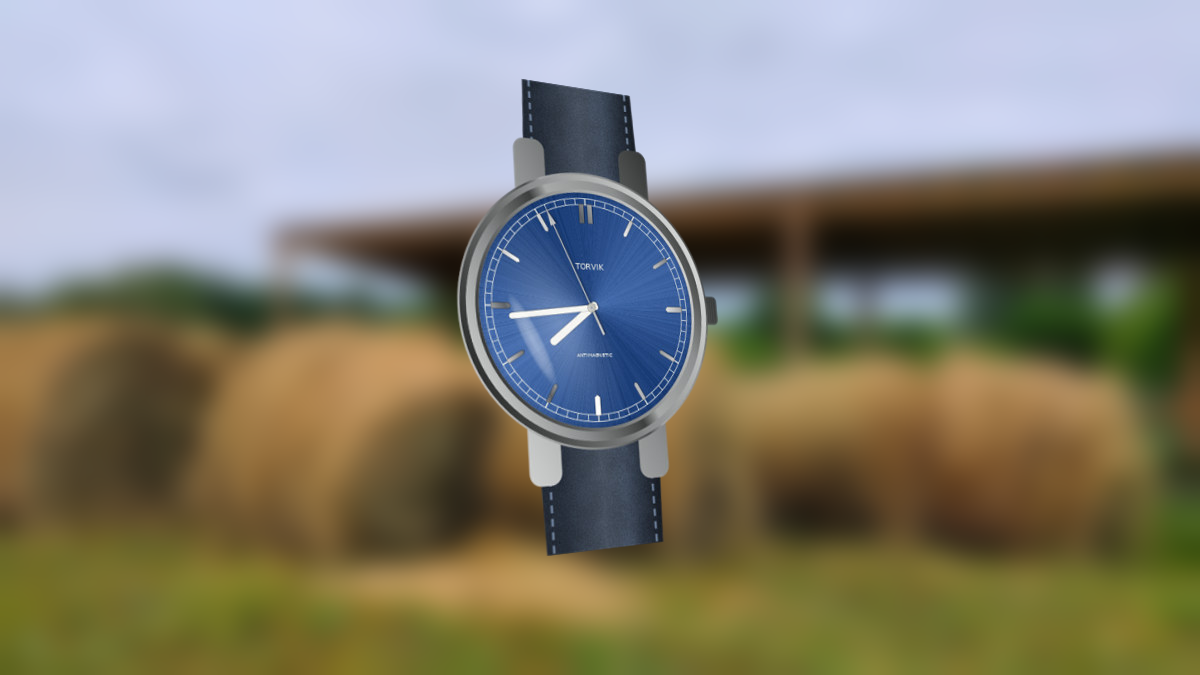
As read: 7h43m56s
